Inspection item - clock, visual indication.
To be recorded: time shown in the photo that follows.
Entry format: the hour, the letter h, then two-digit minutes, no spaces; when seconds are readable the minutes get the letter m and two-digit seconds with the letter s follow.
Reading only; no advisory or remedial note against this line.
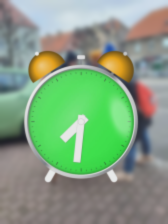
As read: 7h31
